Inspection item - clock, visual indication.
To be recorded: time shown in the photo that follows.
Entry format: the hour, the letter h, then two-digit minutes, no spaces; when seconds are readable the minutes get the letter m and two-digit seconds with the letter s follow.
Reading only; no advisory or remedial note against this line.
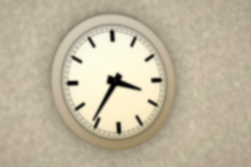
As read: 3h36
